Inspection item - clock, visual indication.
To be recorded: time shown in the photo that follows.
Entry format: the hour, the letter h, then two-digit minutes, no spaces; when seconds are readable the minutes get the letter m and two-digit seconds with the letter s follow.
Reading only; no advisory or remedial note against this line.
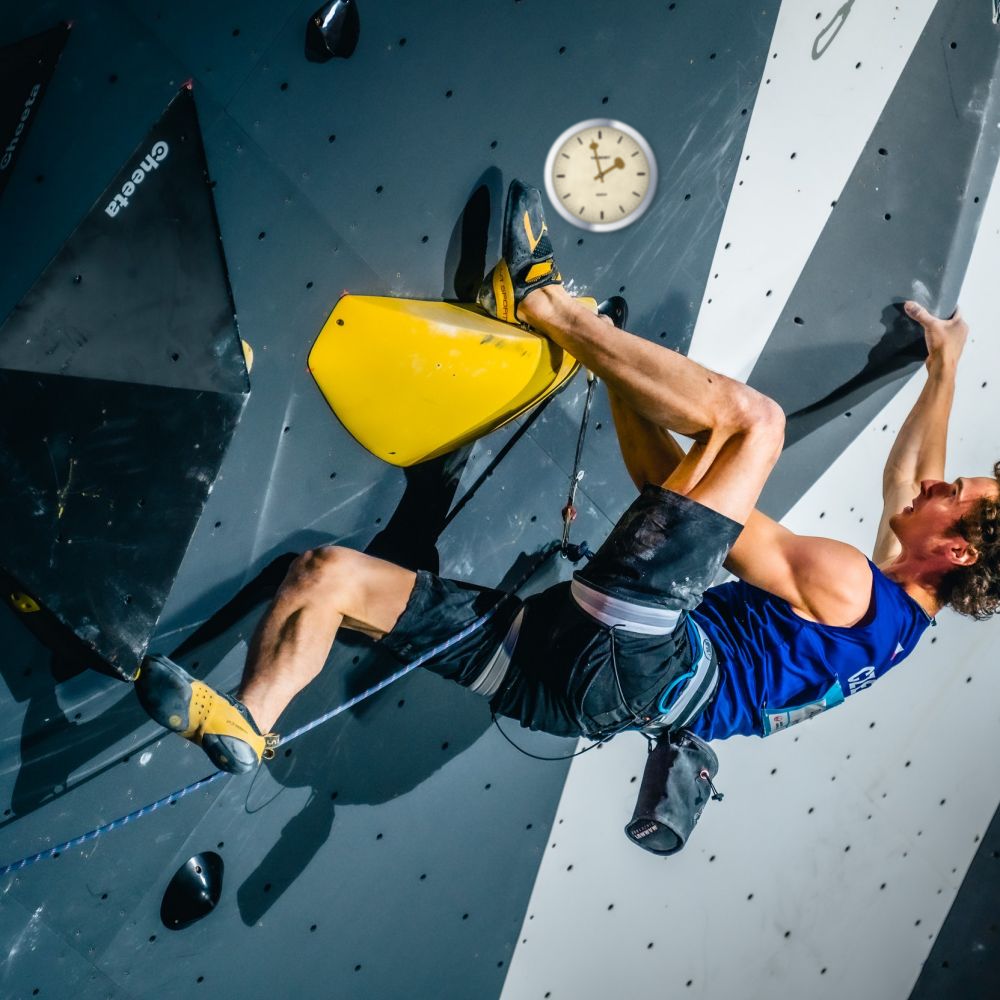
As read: 1h58
